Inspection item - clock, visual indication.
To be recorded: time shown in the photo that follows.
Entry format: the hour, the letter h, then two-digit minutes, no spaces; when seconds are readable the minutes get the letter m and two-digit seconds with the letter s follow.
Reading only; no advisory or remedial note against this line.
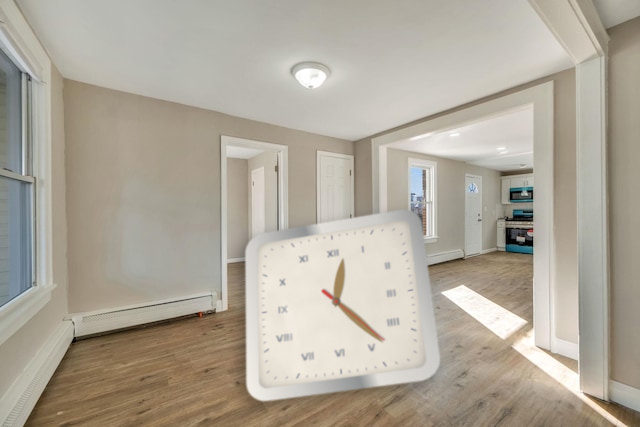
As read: 12h23m23s
